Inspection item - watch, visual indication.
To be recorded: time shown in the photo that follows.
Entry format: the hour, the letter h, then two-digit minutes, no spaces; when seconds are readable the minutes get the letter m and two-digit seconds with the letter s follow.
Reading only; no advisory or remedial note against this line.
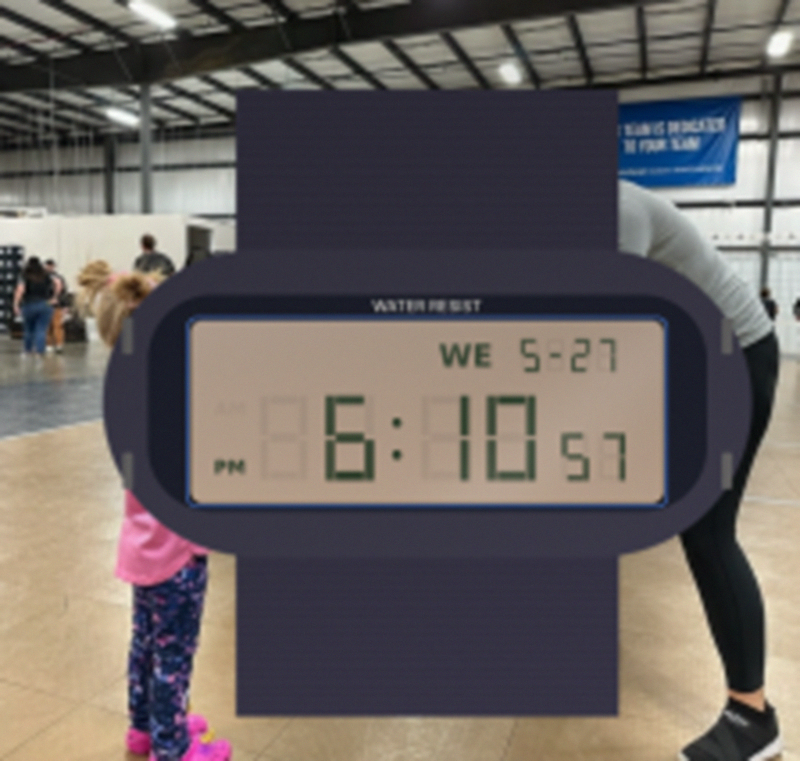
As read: 6h10m57s
